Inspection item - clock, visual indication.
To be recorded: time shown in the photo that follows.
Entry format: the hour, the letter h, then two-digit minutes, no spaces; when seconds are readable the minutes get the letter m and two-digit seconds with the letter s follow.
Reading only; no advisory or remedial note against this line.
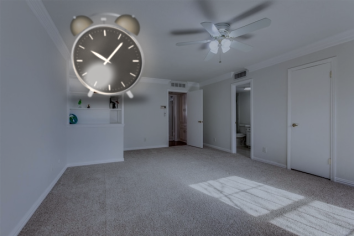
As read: 10h07
